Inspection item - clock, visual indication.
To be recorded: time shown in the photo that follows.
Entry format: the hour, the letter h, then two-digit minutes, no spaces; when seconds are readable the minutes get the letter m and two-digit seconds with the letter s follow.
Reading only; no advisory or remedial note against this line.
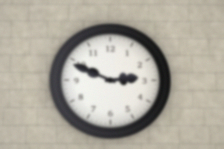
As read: 2h49
